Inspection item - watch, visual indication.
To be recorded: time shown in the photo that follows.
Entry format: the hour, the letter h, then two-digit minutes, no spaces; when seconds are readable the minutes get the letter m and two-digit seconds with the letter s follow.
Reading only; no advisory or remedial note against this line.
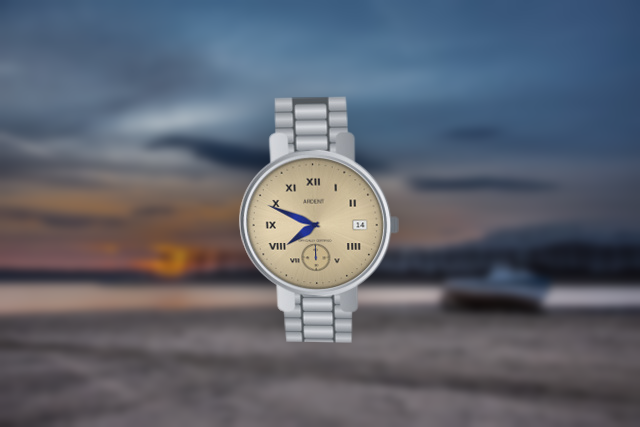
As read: 7h49
